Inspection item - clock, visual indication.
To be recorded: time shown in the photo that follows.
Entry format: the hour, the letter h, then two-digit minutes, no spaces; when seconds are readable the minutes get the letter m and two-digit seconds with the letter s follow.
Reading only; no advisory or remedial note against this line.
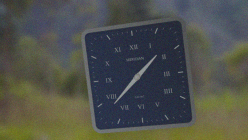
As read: 1h38
